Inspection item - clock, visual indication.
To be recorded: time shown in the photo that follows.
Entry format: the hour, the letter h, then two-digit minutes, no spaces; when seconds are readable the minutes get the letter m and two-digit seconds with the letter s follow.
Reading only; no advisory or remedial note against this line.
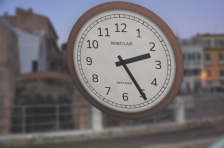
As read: 2h25
